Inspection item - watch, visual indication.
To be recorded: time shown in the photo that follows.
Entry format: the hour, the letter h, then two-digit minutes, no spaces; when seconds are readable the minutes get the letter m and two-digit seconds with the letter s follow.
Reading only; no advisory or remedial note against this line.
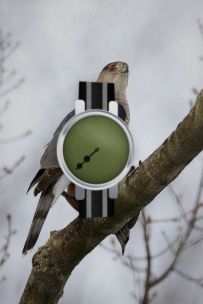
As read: 7h38
